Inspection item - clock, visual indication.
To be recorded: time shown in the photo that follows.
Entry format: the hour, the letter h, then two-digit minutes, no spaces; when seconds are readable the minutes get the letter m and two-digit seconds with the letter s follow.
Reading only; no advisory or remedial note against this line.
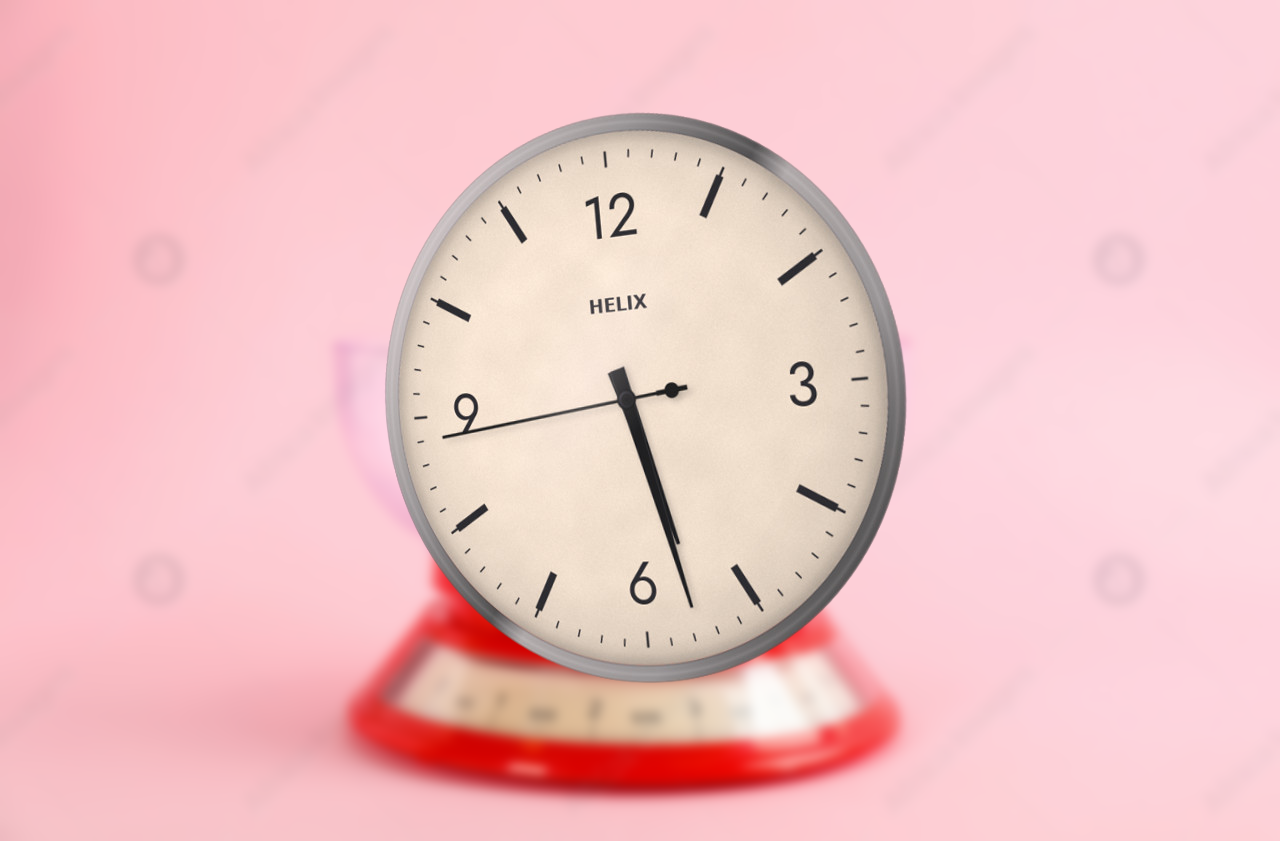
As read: 5h27m44s
